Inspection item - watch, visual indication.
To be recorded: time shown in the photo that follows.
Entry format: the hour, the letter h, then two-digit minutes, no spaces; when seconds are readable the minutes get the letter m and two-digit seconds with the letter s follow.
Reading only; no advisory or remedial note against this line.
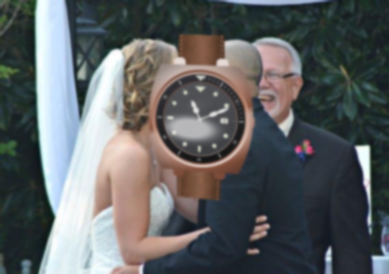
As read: 11h11
